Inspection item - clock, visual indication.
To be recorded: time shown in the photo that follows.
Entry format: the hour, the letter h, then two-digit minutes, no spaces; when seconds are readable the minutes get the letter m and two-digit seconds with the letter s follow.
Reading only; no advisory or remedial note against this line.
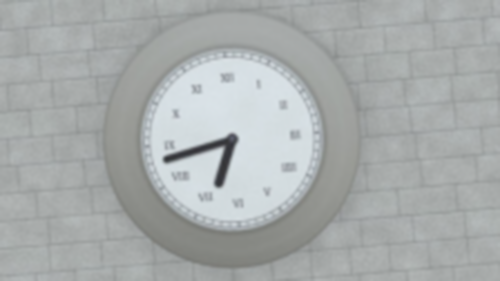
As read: 6h43
